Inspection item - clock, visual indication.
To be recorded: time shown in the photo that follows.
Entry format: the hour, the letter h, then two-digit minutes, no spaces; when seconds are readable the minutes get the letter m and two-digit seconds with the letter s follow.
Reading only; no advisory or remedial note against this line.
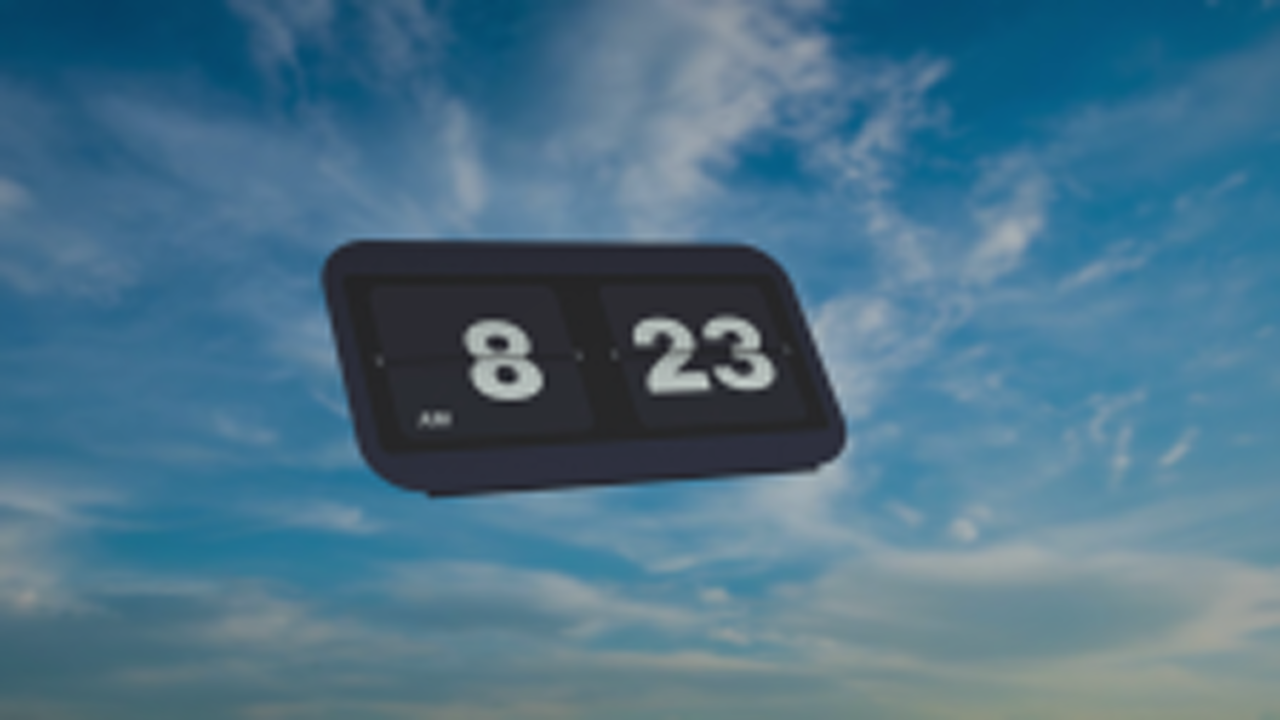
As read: 8h23
